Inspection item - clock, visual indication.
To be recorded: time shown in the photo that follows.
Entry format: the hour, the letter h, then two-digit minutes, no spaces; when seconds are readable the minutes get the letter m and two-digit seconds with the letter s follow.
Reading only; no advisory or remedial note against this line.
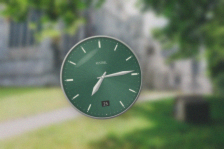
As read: 7h14
